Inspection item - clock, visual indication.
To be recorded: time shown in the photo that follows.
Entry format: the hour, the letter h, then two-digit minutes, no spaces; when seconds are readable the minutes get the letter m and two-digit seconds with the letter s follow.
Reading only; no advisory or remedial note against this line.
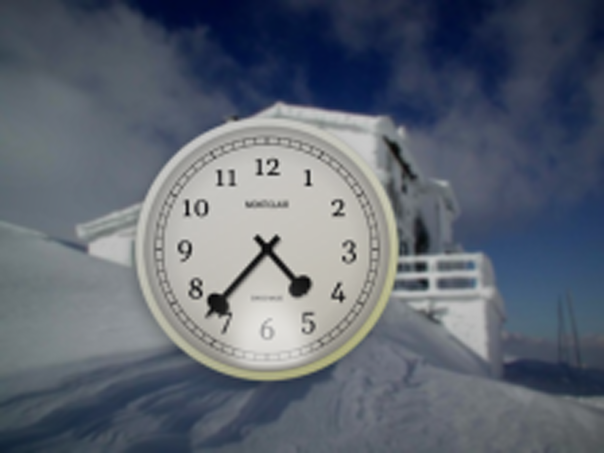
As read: 4h37
